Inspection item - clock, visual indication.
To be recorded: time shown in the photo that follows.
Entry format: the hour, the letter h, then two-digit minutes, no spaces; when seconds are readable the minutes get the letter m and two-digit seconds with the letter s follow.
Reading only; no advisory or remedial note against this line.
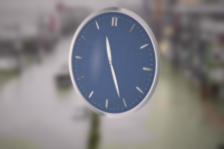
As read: 11h26
